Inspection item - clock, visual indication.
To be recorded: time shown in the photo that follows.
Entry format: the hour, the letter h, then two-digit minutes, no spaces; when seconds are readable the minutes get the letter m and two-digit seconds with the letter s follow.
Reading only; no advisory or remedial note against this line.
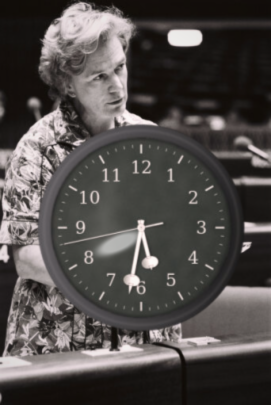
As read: 5h31m43s
